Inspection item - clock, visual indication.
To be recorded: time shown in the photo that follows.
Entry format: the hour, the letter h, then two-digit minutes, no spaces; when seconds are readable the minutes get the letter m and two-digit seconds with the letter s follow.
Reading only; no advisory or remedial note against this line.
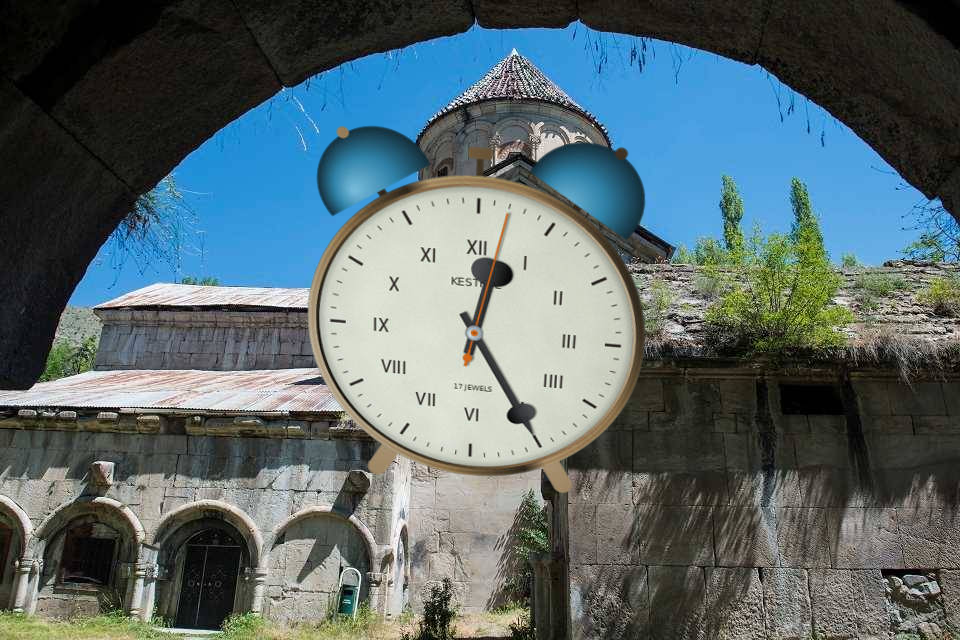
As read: 12h25m02s
